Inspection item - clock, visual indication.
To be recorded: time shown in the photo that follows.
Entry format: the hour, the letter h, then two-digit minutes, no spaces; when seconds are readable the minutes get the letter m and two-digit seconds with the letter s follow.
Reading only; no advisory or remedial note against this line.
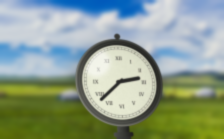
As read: 2h38
